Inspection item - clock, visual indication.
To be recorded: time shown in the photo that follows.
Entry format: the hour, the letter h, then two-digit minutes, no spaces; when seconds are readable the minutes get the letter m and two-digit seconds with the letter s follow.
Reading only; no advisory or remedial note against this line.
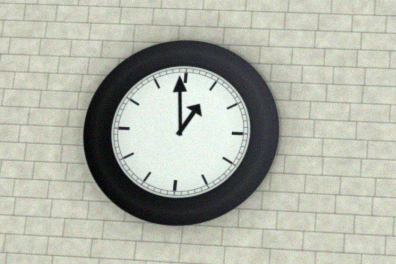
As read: 12h59
